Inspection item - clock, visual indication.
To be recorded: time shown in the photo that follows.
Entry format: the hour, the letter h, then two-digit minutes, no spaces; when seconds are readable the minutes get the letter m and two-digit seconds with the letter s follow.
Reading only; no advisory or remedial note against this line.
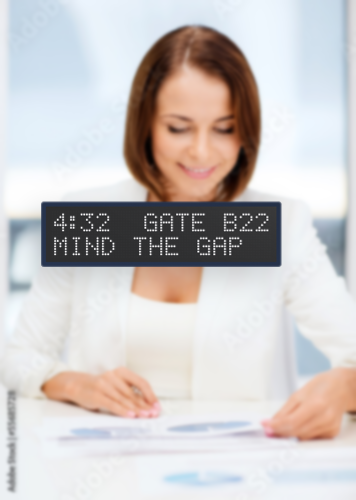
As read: 4h32
